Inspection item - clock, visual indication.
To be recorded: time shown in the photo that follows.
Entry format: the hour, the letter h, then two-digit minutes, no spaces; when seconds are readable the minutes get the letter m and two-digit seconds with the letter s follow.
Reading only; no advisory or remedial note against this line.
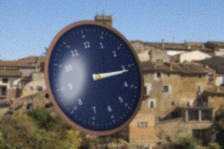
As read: 3h16
